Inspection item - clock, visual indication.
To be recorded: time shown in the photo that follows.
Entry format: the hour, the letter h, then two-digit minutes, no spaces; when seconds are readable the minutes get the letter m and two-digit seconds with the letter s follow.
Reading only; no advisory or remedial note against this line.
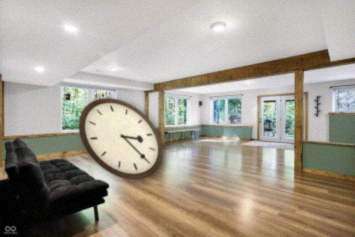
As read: 3h25
